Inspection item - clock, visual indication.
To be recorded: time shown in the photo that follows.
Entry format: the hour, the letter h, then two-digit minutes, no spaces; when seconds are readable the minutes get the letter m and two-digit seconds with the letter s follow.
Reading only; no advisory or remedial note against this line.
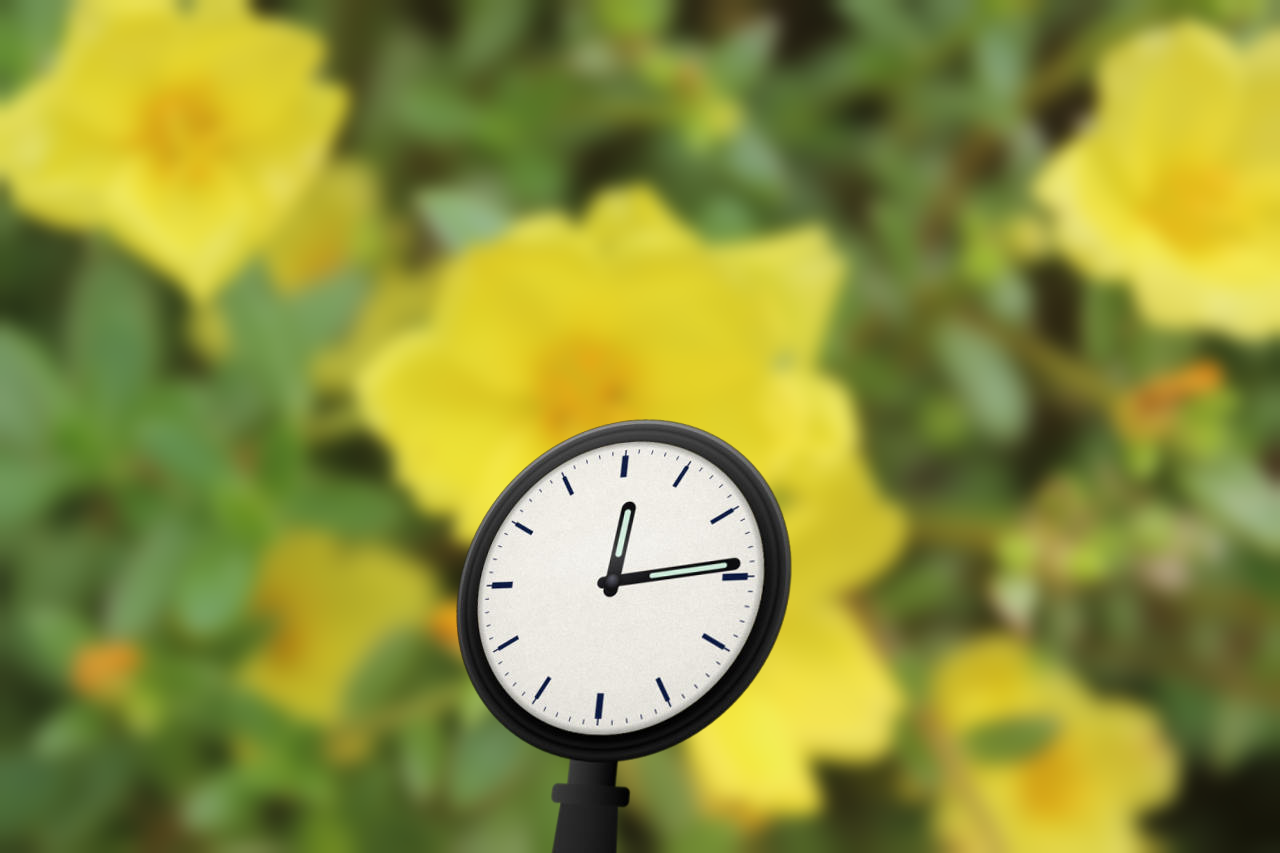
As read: 12h14
